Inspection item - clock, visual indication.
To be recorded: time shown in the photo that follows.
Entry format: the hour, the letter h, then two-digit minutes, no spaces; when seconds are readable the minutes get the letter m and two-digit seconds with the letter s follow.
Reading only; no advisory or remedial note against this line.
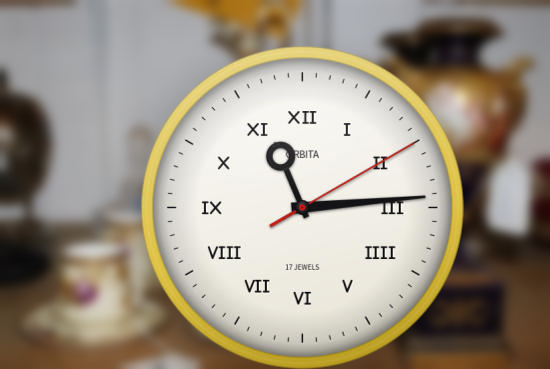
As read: 11h14m10s
